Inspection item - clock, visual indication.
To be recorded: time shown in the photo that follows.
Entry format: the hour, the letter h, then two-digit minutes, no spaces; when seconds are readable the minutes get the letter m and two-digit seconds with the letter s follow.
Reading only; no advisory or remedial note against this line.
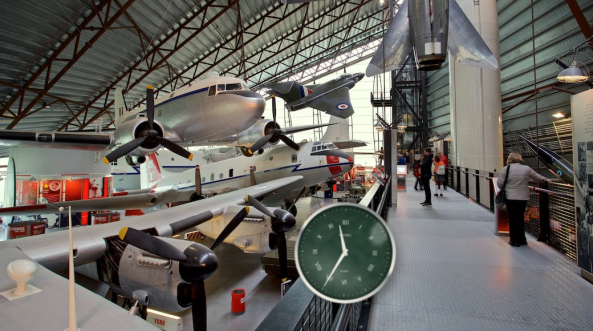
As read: 11h35
